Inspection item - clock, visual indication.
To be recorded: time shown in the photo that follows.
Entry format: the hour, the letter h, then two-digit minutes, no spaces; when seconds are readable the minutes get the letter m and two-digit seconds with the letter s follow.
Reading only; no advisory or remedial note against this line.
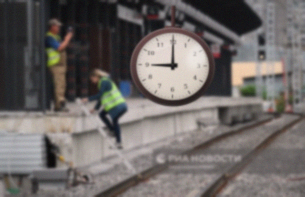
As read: 9h00
